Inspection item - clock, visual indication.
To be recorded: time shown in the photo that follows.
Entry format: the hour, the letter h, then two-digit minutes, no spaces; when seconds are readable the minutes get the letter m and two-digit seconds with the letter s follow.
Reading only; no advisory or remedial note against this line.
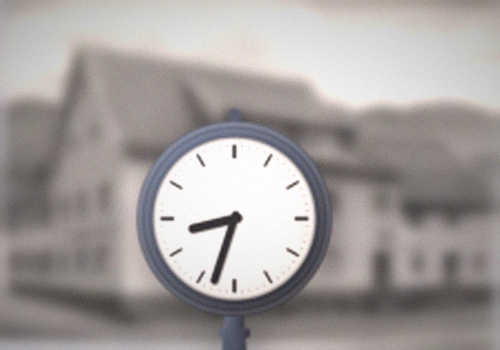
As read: 8h33
